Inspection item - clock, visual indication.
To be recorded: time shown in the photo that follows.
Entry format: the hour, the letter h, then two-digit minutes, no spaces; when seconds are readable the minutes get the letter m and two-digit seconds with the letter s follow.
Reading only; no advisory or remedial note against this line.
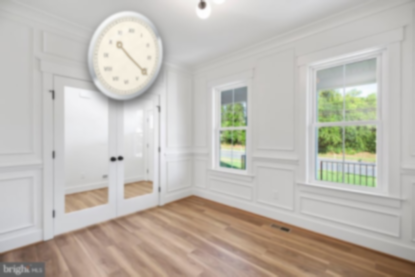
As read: 10h21
